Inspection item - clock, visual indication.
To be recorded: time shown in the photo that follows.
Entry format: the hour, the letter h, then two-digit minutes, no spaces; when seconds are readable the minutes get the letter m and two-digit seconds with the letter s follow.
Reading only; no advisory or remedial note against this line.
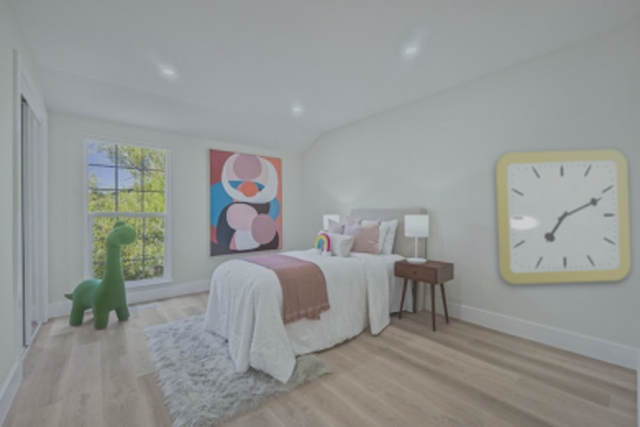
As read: 7h11
